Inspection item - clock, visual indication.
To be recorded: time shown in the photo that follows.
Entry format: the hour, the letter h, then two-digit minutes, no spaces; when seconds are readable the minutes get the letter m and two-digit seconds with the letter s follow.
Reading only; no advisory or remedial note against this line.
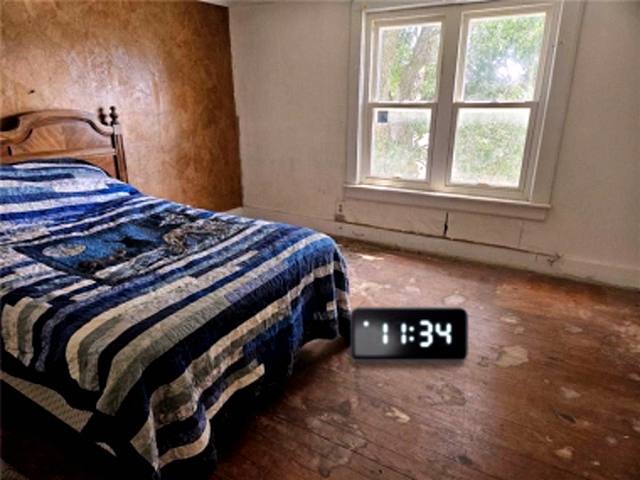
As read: 11h34
